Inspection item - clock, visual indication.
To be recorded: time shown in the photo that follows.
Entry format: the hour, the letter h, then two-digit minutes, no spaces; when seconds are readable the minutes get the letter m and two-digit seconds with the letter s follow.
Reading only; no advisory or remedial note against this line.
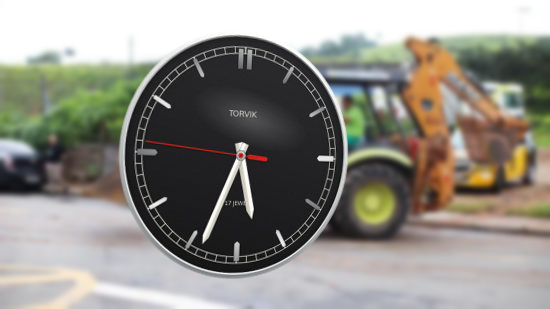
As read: 5h33m46s
